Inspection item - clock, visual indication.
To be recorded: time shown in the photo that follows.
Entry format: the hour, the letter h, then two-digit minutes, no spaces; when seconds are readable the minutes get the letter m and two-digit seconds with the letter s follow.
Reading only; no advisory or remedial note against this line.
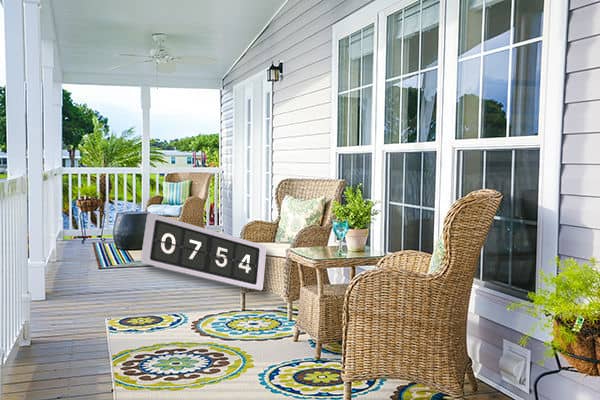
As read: 7h54
